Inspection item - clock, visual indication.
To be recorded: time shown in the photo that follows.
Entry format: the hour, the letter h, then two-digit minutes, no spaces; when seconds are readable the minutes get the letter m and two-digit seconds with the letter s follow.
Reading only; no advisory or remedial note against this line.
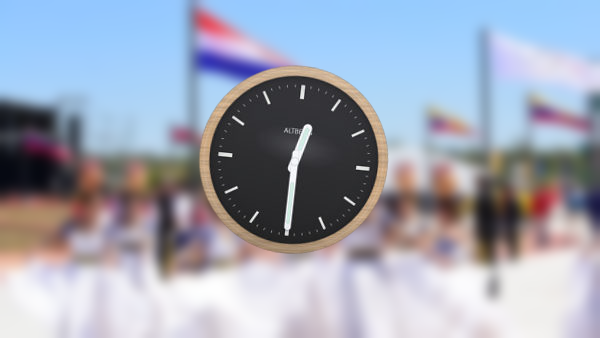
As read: 12h30
